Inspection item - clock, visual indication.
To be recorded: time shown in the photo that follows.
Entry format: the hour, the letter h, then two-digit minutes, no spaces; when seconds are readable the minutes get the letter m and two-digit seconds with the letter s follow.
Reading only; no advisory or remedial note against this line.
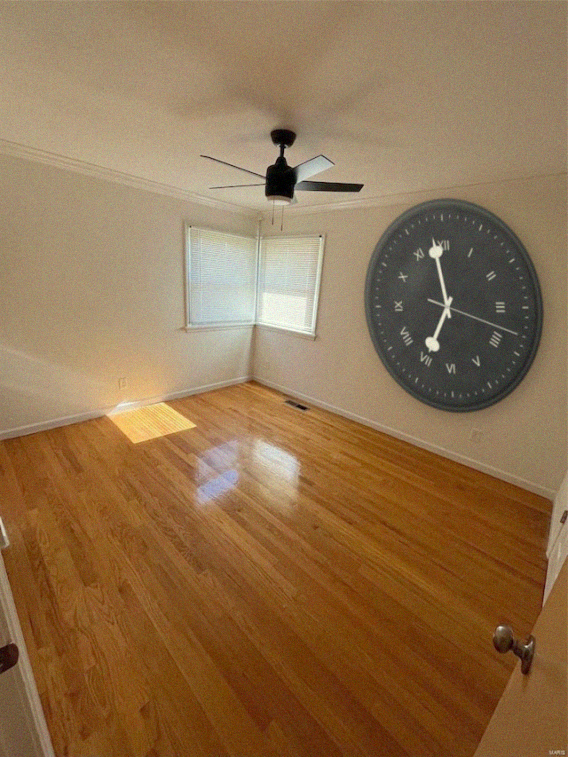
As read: 6h58m18s
